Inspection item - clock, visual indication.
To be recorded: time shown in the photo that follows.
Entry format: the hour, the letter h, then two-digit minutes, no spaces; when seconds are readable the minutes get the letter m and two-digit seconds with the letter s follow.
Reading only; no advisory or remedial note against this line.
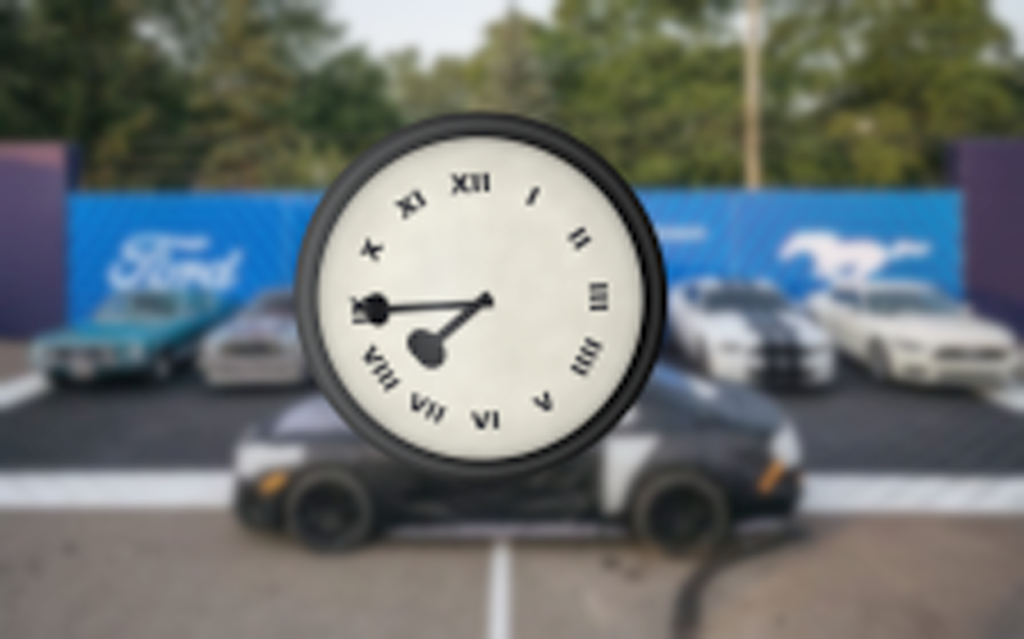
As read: 7h45
